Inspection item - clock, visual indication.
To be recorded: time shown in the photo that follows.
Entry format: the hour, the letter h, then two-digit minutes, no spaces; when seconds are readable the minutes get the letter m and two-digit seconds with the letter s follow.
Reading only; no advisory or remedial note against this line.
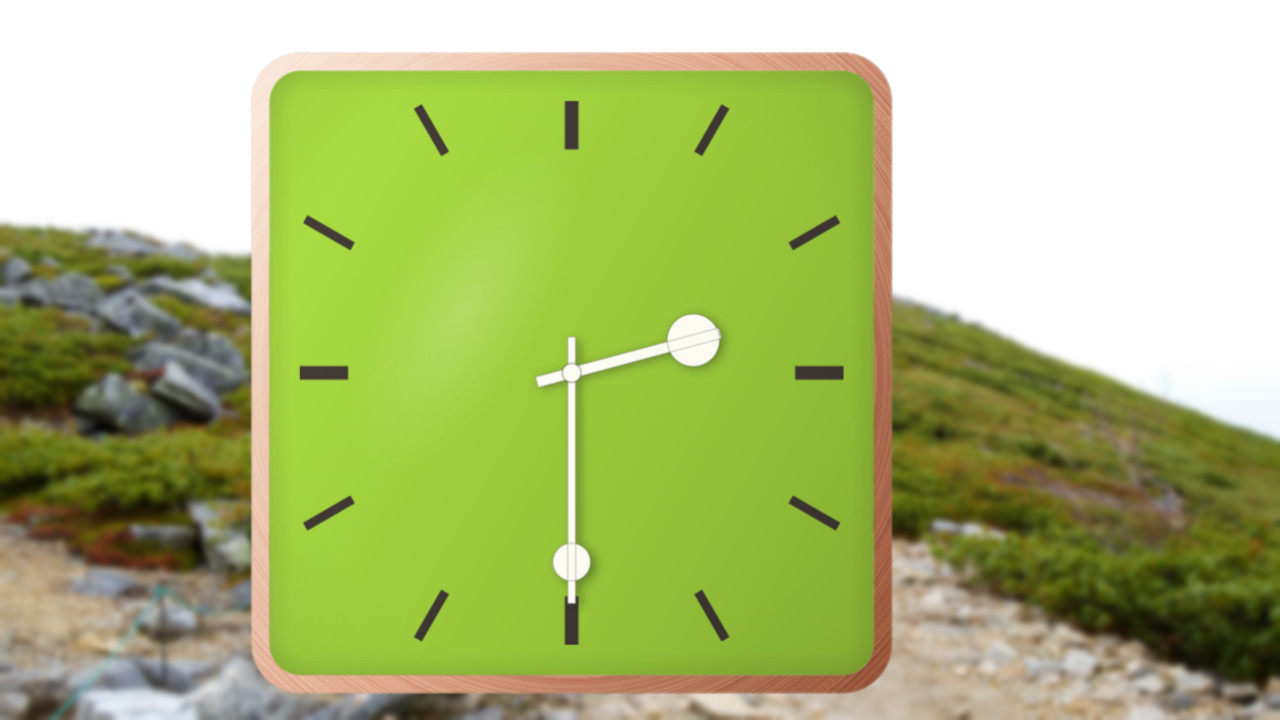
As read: 2h30
